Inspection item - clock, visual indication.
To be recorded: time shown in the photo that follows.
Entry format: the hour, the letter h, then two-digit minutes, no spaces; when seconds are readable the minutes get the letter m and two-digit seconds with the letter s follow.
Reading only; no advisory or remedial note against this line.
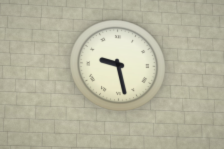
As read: 9h28
